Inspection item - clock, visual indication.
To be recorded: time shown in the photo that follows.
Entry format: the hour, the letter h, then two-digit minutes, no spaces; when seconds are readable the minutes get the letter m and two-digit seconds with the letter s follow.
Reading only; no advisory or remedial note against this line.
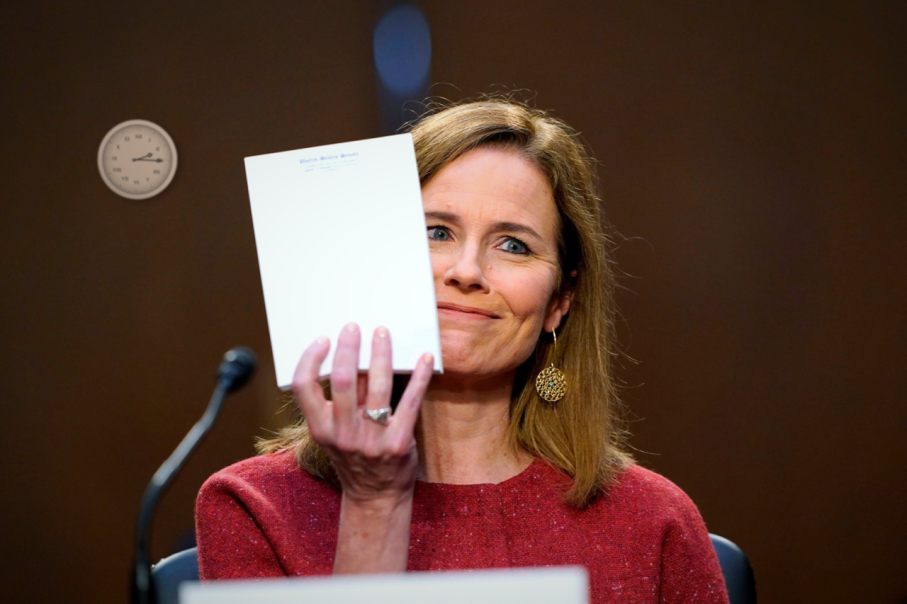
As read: 2h15
